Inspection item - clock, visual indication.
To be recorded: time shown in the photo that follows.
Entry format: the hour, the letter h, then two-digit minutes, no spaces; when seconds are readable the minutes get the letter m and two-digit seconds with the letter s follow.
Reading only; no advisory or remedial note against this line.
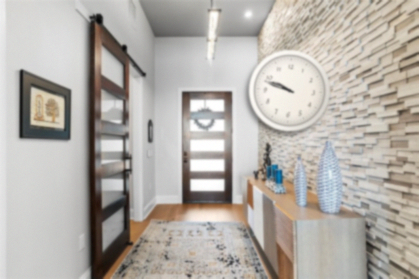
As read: 9h48
